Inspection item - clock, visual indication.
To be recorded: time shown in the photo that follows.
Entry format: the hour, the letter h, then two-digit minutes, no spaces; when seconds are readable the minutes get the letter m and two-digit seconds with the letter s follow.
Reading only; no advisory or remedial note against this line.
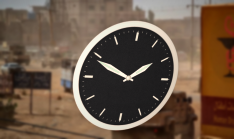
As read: 1h49
